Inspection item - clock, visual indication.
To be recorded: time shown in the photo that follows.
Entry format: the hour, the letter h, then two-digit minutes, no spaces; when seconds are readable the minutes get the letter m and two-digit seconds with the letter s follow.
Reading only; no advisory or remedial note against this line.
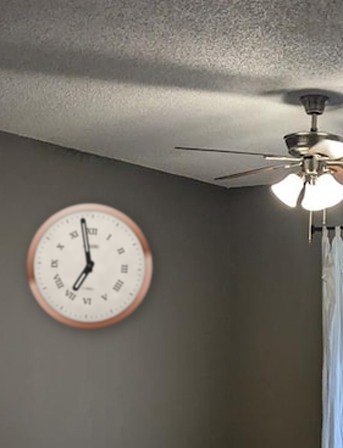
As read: 6h58
